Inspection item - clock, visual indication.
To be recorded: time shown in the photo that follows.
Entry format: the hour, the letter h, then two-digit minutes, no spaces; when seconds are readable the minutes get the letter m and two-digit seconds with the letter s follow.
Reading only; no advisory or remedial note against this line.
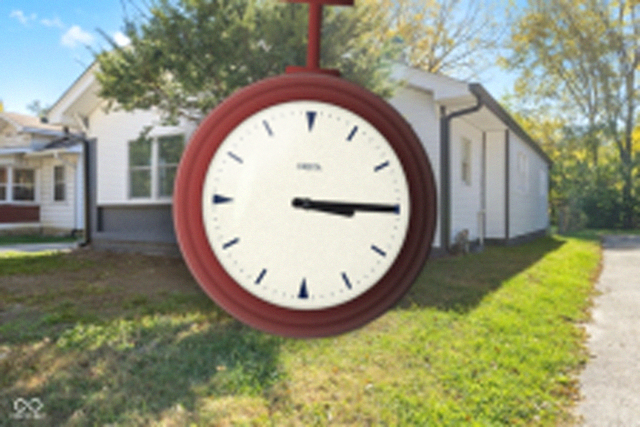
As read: 3h15
